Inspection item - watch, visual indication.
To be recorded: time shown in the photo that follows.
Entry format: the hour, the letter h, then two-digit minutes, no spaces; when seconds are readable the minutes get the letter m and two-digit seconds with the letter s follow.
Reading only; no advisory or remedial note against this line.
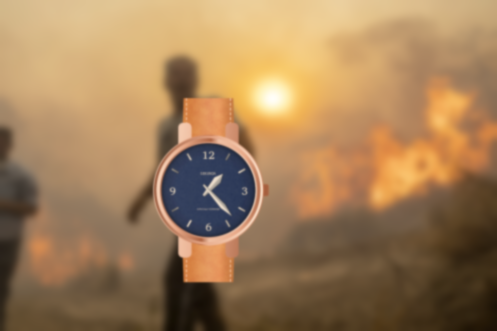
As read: 1h23
